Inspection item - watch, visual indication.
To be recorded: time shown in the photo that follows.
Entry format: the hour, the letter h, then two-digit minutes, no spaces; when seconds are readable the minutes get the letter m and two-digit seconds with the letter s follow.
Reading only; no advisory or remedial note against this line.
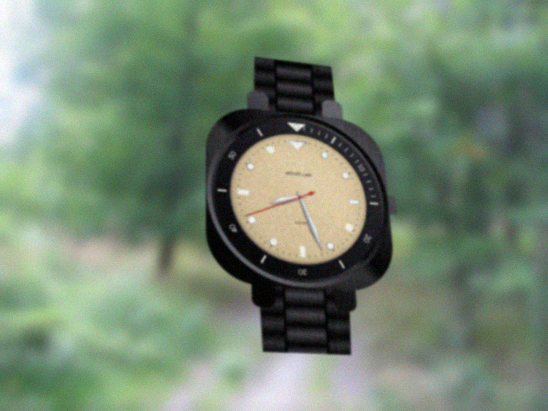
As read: 8h26m41s
